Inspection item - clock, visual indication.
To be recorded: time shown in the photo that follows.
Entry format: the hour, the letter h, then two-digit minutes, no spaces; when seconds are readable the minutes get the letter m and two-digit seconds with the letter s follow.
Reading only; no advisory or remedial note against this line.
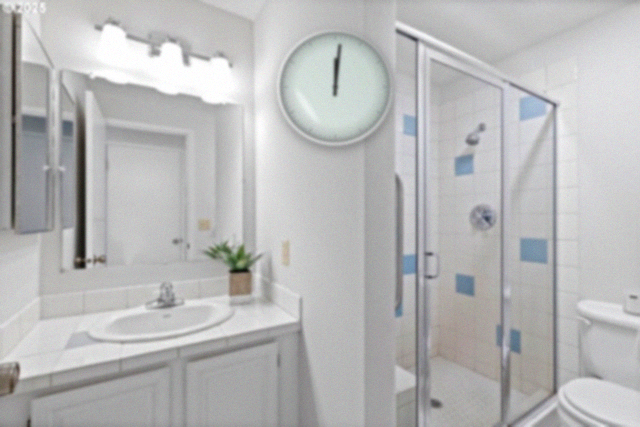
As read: 12h01
